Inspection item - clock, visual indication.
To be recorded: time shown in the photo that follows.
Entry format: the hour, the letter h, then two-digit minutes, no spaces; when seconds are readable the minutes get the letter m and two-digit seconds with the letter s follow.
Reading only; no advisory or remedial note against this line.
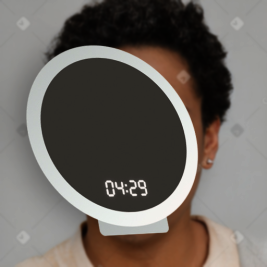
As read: 4h29
